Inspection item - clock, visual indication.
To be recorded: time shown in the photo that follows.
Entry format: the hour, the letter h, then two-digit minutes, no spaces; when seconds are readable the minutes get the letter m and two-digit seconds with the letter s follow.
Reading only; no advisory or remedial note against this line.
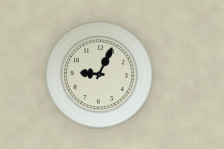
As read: 9h04
